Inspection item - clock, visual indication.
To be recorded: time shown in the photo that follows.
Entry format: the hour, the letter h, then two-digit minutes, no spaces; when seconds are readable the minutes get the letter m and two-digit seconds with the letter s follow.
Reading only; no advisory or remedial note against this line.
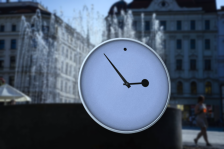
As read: 2h54
